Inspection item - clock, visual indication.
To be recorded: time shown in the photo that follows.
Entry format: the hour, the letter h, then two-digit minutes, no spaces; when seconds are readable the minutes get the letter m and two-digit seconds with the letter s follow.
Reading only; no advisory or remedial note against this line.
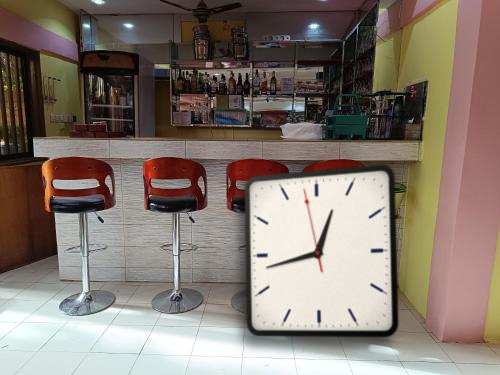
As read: 12h42m58s
